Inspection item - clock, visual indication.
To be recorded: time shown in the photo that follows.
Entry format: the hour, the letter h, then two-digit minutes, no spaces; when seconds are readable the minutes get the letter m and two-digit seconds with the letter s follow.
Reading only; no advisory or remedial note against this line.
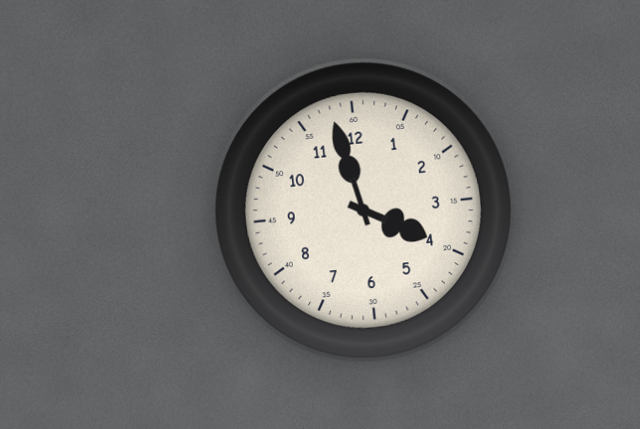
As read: 3h58
